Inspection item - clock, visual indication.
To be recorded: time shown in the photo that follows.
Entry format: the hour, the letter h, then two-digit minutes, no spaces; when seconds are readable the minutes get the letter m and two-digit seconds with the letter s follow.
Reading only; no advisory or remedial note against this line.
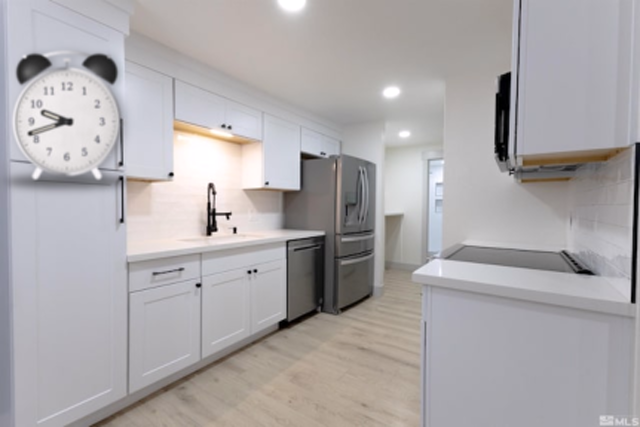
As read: 9h42
